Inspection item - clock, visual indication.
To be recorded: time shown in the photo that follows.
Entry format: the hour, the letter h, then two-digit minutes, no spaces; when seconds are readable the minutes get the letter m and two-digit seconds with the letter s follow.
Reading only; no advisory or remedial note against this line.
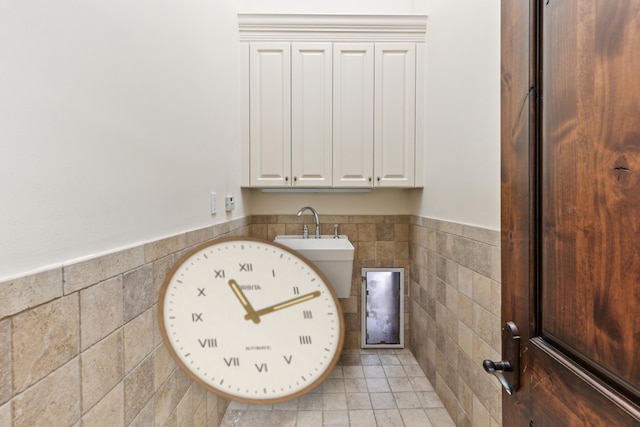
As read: 11h12
